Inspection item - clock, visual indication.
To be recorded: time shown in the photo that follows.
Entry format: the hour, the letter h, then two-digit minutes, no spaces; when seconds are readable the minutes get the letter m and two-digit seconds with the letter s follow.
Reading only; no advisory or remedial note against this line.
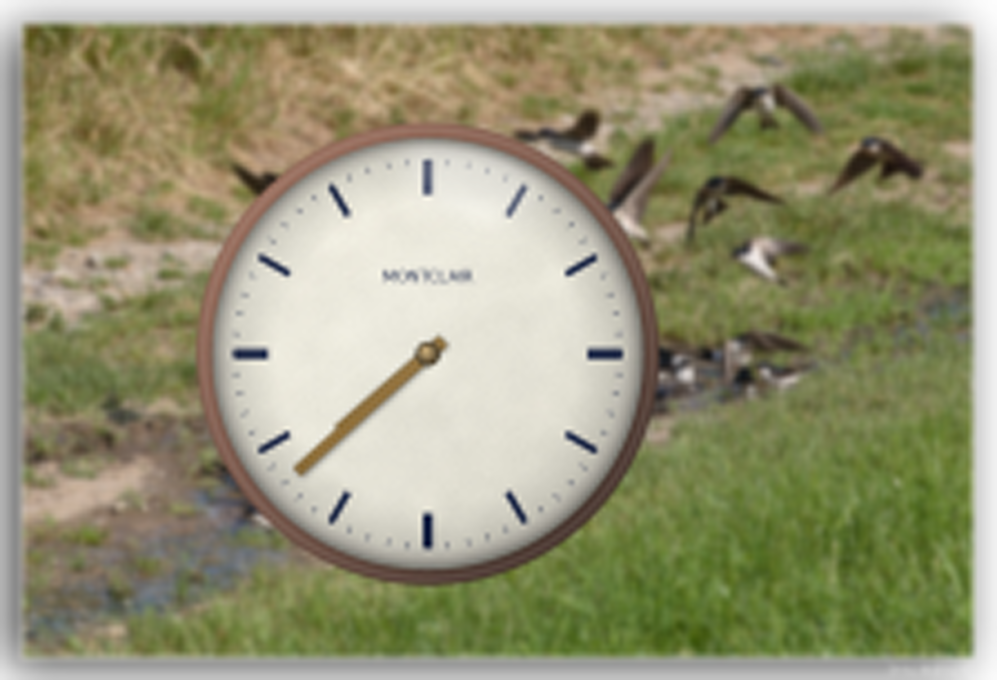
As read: 7h38
